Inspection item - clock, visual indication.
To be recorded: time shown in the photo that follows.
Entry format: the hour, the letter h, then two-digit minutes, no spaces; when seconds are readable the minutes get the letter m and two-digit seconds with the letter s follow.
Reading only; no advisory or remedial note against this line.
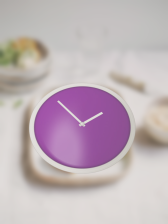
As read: 1h53
